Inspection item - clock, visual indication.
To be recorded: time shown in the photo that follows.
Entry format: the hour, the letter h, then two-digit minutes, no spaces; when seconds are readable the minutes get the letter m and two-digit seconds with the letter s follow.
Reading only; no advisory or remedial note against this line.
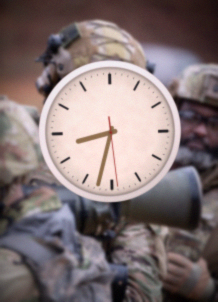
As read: 8h32m29s
